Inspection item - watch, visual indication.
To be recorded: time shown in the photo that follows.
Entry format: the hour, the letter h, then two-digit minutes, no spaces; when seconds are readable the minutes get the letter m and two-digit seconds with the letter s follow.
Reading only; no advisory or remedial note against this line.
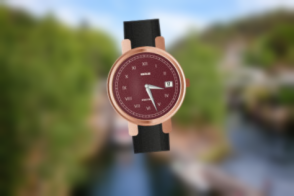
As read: 3h27
